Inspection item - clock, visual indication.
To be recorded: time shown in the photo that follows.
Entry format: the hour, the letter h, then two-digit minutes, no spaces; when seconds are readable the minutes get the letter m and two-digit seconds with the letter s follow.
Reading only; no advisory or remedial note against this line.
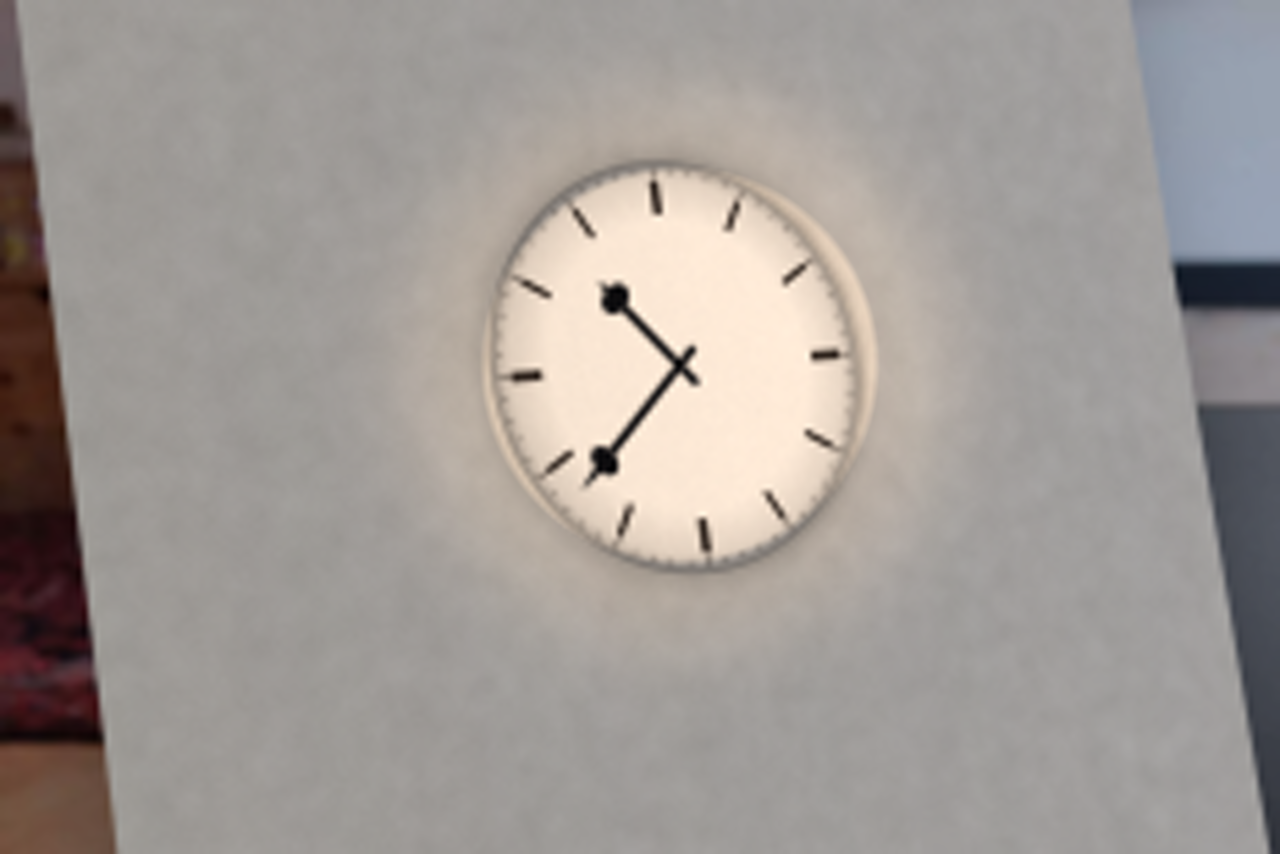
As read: 10h38
